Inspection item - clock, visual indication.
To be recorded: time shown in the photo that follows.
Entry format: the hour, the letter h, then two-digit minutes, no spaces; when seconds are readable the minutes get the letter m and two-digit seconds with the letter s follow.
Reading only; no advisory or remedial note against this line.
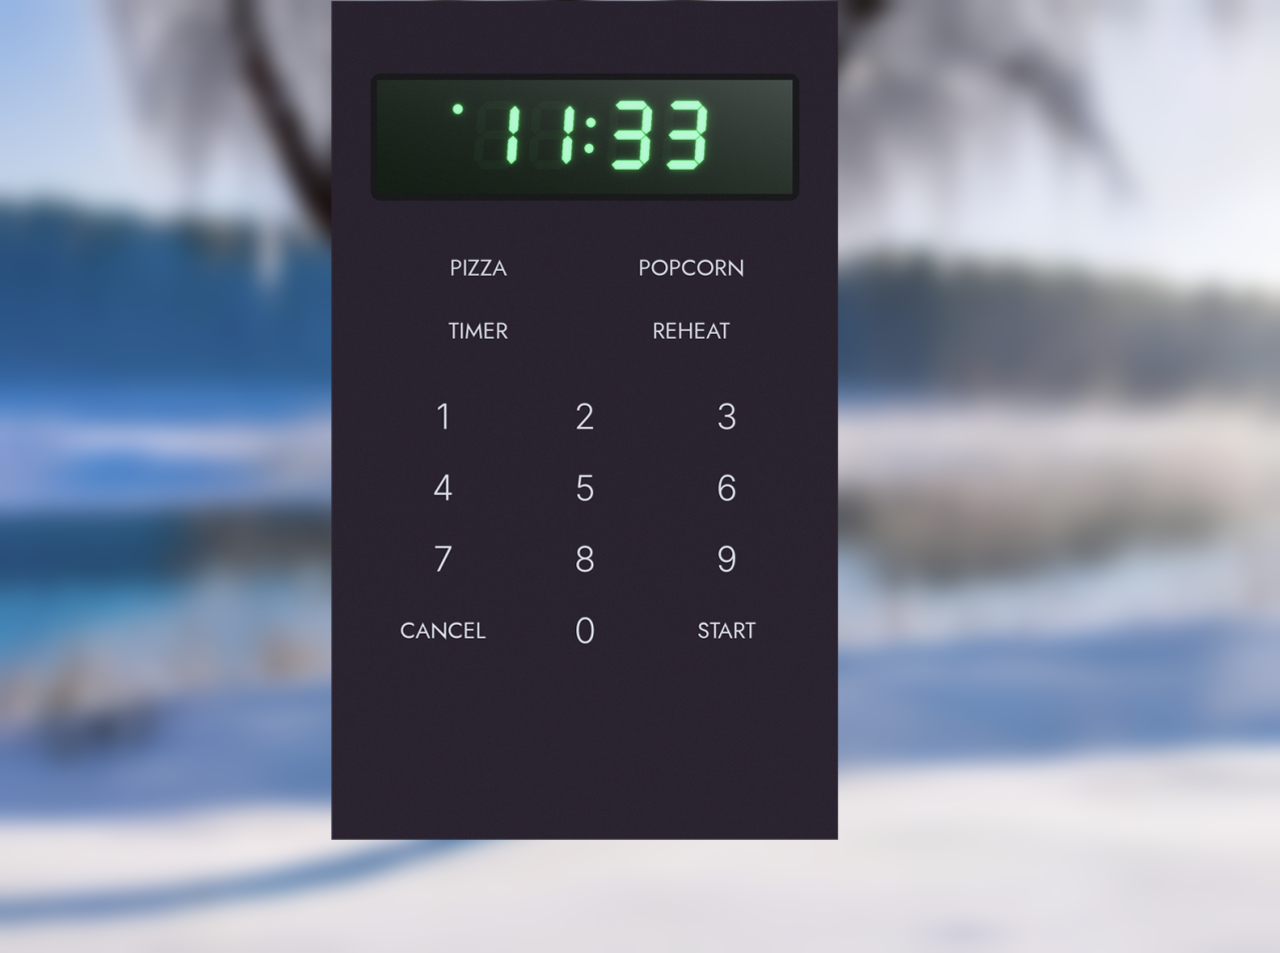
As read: 11h33
